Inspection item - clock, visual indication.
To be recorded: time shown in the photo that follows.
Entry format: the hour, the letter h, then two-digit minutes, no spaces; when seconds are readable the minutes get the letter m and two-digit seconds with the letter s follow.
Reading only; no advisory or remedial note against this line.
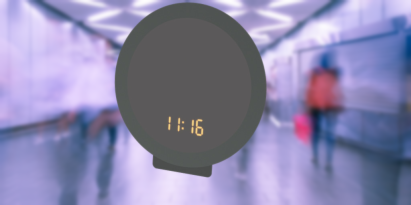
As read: 11h16
